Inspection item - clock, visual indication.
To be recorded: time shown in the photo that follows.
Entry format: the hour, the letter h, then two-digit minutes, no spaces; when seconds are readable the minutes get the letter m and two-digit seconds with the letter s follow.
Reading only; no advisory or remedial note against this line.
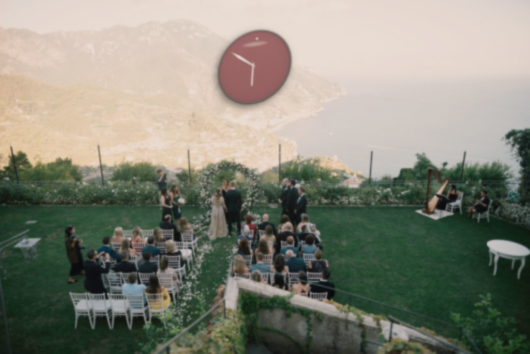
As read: 5h50
